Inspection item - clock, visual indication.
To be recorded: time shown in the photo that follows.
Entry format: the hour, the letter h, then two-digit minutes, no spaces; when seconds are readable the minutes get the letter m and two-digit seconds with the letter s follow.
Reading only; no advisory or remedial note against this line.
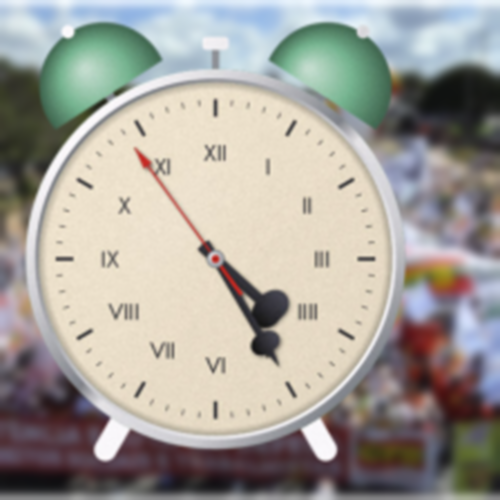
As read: 4h24m54s
